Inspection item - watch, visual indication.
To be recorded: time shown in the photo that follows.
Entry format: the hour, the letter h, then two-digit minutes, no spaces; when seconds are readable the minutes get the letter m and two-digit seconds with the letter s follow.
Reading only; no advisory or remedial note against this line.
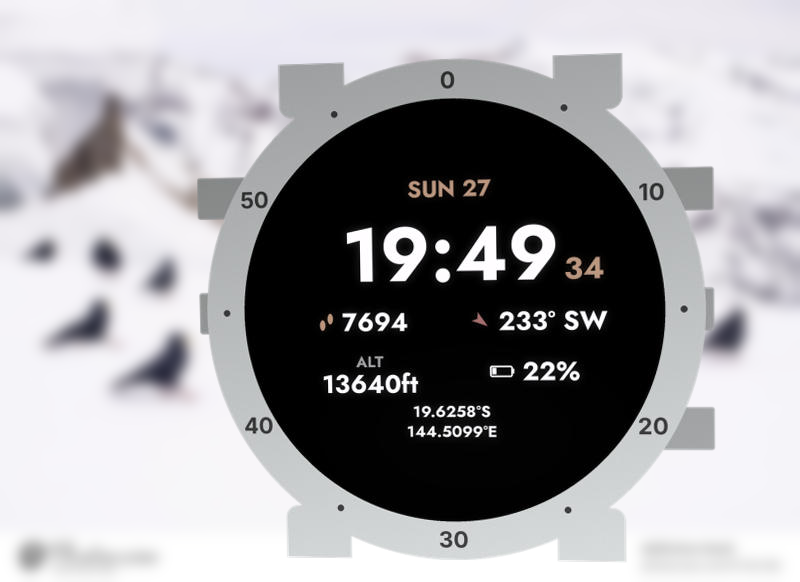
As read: 19h49m34s
